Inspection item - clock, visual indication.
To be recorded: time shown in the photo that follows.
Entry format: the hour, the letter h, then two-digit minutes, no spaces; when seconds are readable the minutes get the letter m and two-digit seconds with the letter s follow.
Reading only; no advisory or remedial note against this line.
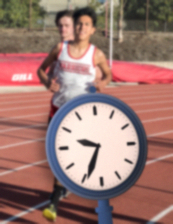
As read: 9h34
